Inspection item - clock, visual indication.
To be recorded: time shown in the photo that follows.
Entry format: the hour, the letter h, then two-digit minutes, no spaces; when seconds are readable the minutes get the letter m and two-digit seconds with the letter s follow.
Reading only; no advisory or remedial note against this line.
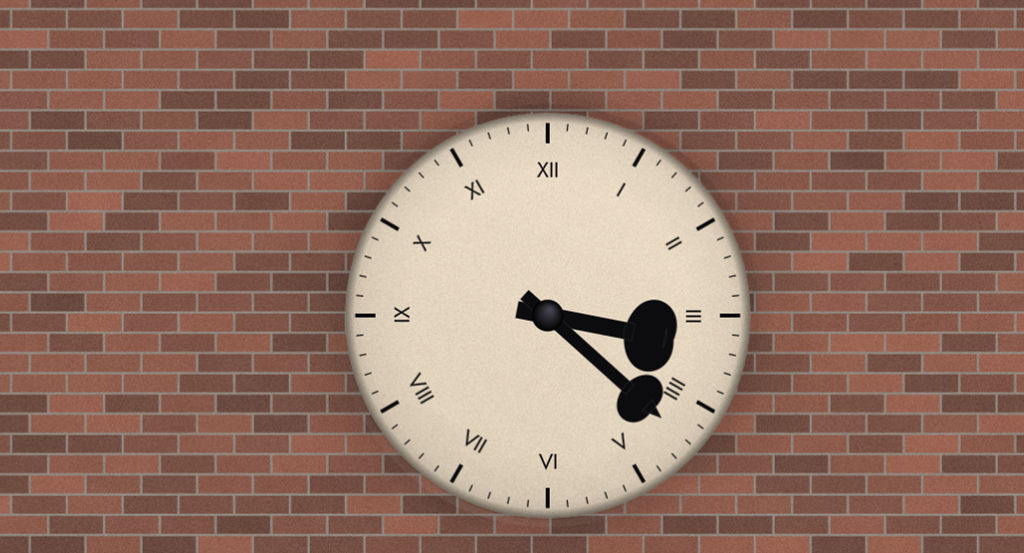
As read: 3h22
